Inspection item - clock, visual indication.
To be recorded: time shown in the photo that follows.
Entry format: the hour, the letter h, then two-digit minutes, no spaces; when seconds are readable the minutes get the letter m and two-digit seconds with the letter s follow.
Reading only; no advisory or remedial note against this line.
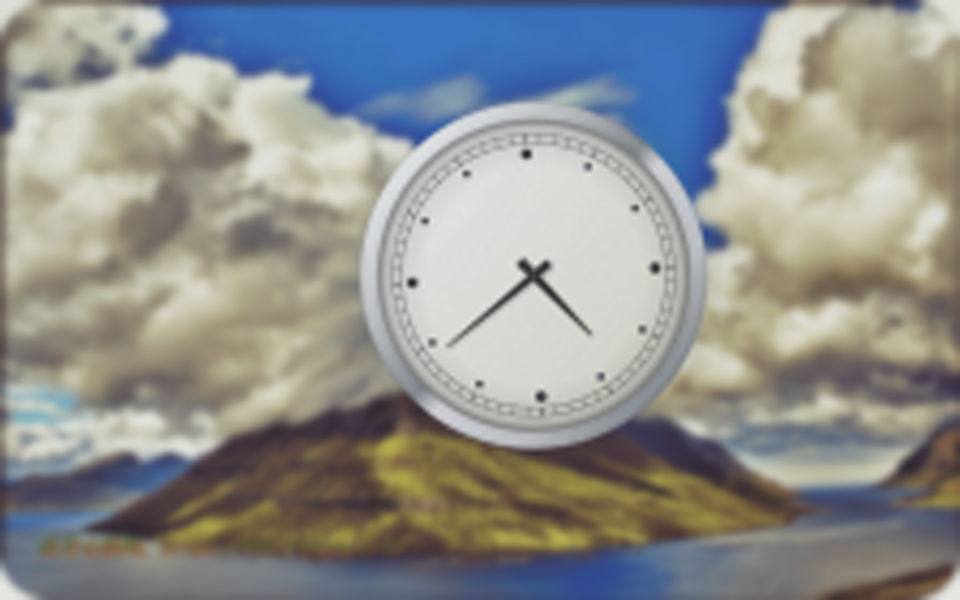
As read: 4h39
